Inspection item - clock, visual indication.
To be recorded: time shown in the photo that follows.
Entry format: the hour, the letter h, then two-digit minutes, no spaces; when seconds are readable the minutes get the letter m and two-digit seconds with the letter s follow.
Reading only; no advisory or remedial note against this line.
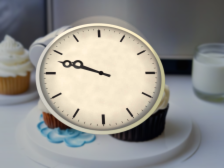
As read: 9h48
